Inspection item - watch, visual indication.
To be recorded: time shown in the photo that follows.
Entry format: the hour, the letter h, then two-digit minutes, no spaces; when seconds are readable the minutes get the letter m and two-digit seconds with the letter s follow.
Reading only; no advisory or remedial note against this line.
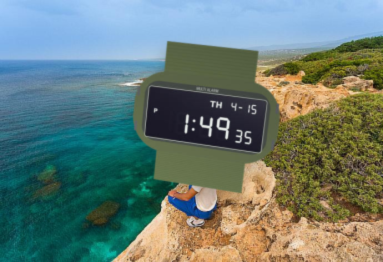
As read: 1h49m35s
